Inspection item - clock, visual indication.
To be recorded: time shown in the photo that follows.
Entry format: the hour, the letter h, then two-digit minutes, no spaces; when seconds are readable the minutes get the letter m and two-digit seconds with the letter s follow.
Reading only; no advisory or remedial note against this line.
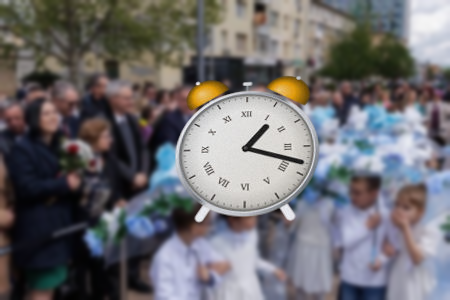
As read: 1h18
